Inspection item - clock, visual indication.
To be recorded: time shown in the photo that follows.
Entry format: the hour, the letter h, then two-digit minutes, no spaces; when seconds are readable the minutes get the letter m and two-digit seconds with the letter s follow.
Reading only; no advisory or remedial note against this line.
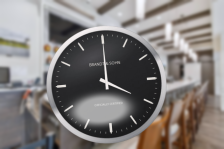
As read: 4h00
